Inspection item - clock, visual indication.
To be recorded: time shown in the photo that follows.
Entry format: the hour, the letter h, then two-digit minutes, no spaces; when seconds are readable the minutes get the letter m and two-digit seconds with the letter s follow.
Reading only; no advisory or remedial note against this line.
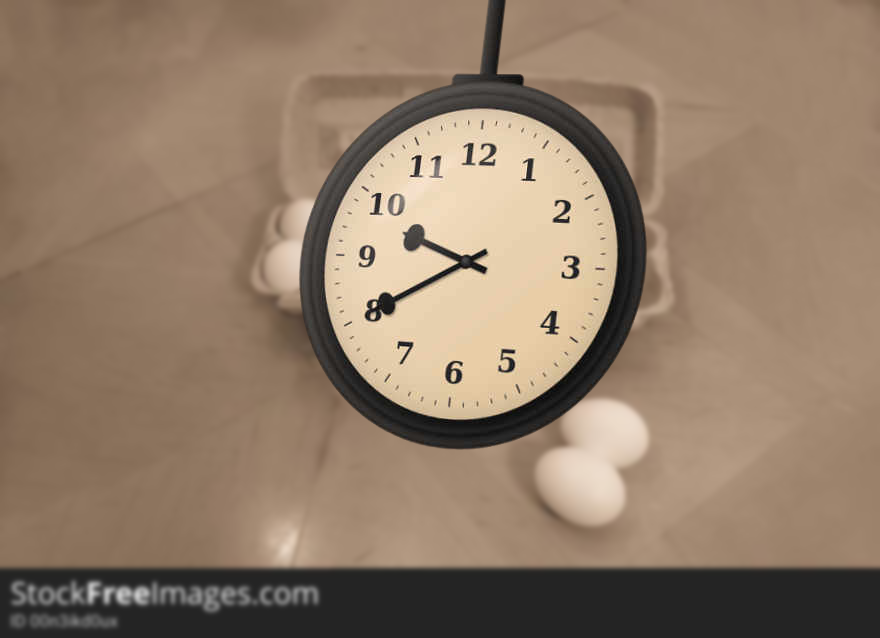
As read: 9h40
